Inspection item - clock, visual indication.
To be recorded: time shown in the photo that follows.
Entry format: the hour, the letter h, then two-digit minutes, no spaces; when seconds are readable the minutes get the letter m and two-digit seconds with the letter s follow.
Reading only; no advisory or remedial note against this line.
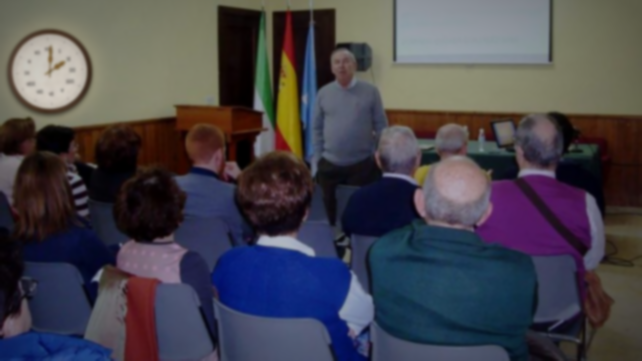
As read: 2h01
